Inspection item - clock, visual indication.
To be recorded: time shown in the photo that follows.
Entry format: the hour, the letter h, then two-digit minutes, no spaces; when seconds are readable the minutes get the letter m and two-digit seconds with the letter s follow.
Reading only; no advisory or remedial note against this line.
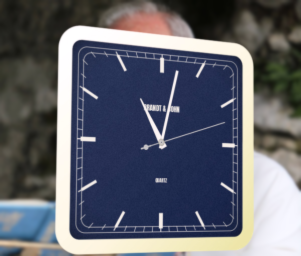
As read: 11h02m12s
